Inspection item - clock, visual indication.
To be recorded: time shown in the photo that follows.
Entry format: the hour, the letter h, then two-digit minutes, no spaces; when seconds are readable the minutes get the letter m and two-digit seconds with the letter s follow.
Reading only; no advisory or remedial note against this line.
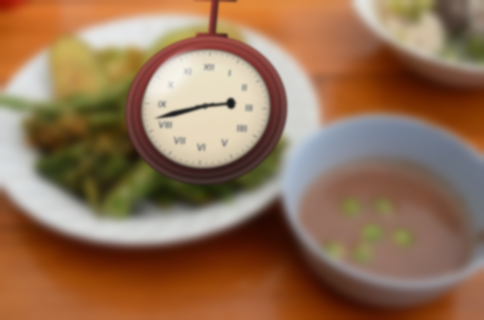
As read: 2h42
